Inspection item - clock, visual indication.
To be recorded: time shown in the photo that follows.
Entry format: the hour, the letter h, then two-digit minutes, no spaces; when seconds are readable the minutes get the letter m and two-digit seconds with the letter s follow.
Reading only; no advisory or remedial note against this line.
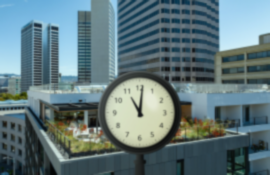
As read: 11h01
